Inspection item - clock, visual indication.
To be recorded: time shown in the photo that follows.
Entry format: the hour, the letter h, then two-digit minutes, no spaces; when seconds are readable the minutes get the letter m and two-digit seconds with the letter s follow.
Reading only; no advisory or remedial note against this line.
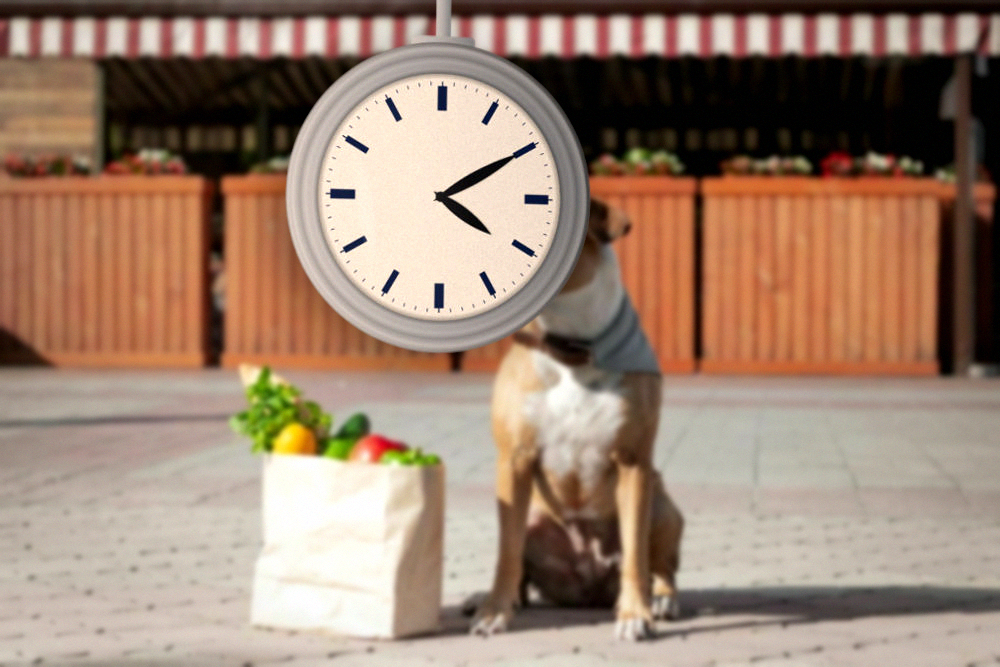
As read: 4h10
